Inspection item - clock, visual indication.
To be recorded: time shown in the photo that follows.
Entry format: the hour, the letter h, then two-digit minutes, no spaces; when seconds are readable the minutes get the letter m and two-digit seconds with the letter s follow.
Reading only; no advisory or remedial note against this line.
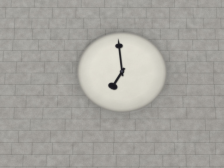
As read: 6h59
